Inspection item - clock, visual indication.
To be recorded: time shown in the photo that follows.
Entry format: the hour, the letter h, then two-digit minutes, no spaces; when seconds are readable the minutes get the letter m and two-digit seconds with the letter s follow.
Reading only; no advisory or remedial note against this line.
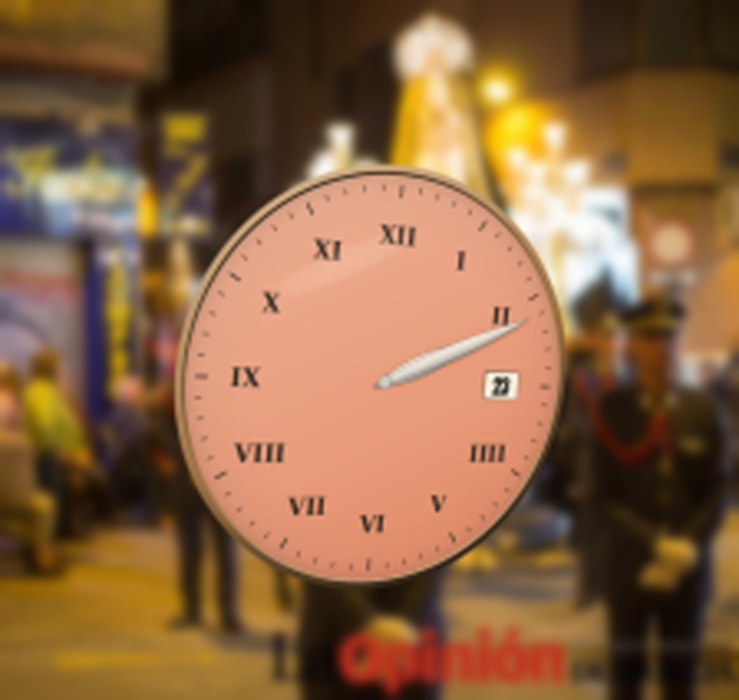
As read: 2h11
